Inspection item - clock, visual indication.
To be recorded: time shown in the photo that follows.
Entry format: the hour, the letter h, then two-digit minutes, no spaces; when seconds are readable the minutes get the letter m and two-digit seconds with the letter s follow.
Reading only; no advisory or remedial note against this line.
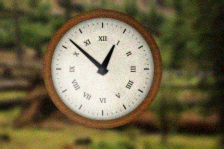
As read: 12h52
